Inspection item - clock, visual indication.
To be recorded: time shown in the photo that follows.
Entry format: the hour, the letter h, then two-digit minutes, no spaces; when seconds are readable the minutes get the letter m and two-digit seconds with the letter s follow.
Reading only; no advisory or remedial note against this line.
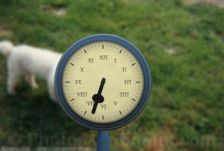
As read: 6h33
